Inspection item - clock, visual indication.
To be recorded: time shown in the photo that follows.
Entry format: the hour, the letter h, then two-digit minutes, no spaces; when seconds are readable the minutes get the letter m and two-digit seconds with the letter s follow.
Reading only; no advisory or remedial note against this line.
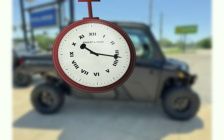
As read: 10h17
